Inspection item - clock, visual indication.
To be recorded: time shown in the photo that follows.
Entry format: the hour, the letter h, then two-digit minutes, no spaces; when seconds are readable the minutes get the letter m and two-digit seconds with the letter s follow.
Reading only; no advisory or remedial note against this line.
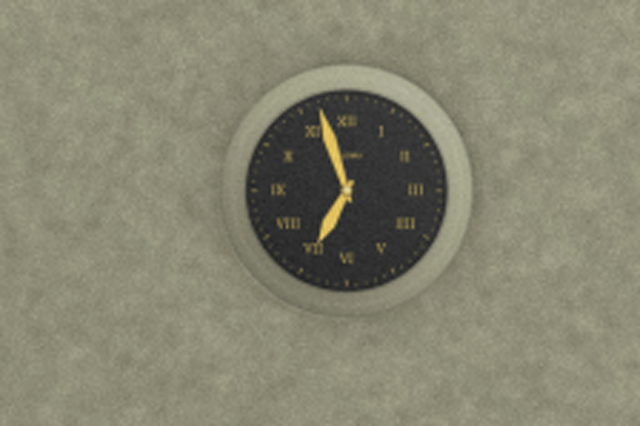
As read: 6h57
